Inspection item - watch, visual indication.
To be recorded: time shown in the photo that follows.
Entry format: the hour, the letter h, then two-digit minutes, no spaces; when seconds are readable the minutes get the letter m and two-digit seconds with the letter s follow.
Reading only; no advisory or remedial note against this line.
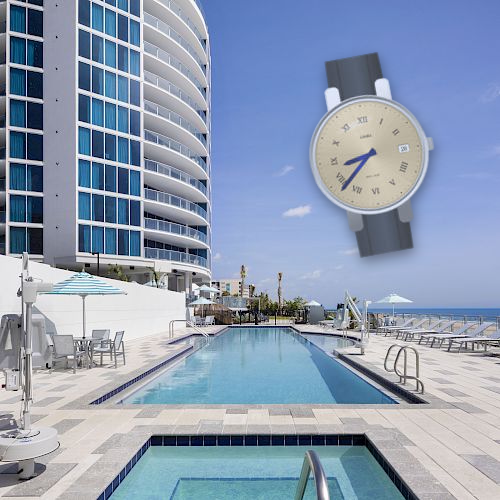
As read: 8h38
